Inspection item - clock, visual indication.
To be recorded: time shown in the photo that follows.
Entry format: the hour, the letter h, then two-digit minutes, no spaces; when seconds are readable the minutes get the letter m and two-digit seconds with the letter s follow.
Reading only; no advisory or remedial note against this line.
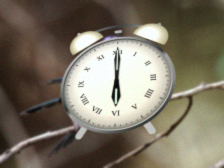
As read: 6h00
